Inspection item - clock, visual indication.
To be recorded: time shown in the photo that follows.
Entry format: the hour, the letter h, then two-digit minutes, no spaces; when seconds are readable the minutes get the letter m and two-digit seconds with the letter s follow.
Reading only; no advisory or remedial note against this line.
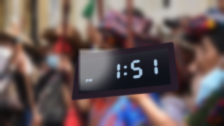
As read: 1h51
